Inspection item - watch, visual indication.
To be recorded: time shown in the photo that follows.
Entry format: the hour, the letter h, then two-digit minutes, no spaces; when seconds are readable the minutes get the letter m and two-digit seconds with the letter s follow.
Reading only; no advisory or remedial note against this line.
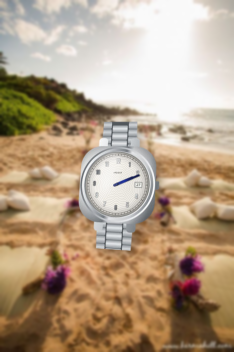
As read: 2h11
